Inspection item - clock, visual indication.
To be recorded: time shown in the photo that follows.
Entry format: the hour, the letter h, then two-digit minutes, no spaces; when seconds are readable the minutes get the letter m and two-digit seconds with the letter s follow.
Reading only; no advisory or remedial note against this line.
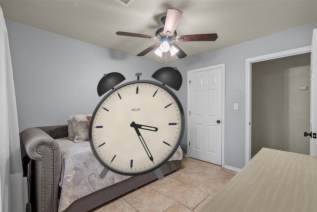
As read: 3h25
